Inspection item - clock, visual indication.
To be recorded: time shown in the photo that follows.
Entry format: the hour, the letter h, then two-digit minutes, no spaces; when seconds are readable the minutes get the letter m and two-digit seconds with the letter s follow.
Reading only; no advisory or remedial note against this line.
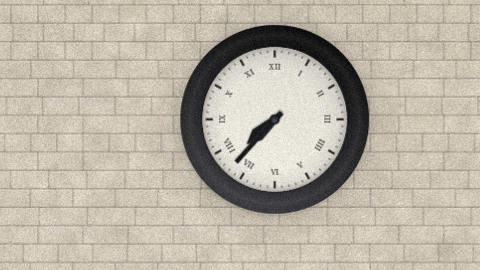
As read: 7h37
